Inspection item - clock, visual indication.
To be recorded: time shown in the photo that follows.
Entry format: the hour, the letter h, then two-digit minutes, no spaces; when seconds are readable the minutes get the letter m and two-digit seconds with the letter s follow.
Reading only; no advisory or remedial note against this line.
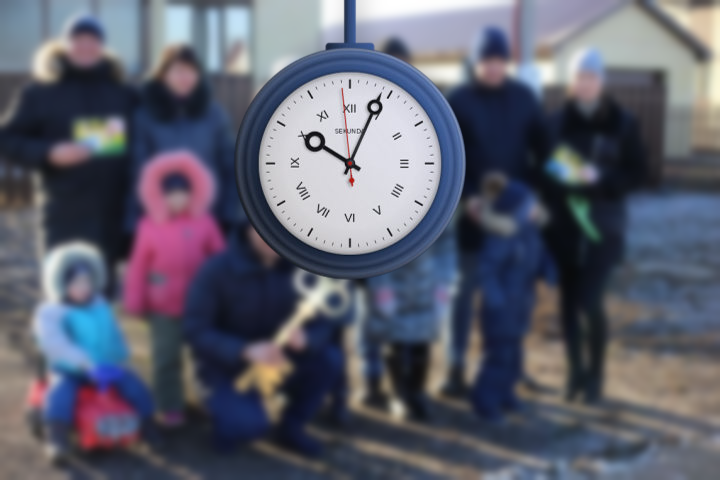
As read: 10h03m59s
